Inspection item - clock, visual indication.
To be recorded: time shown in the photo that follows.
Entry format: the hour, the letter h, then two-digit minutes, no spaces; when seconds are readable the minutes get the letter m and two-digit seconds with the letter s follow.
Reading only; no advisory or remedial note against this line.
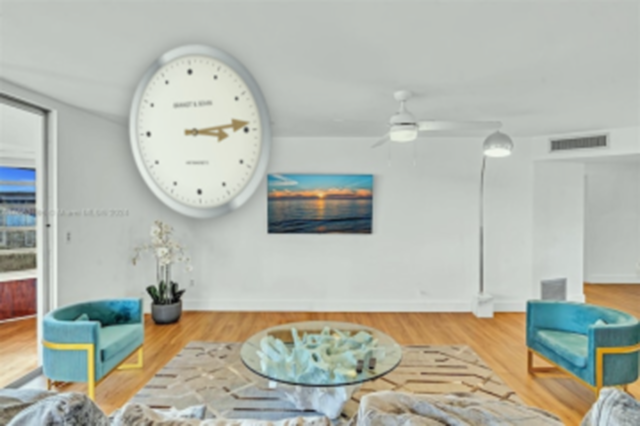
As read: 3h14
